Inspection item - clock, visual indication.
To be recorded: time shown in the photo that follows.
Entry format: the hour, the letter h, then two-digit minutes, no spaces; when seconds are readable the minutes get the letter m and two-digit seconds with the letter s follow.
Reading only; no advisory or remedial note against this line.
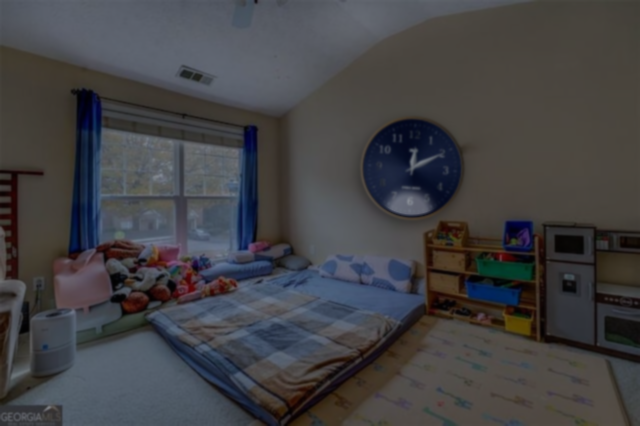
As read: 12h10
